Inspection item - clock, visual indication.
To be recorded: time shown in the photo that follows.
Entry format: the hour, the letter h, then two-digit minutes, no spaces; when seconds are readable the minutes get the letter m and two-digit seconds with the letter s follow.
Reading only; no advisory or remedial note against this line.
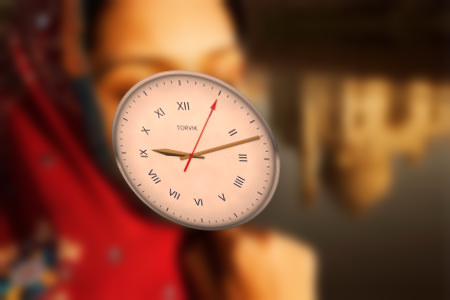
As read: 9h12m05s
